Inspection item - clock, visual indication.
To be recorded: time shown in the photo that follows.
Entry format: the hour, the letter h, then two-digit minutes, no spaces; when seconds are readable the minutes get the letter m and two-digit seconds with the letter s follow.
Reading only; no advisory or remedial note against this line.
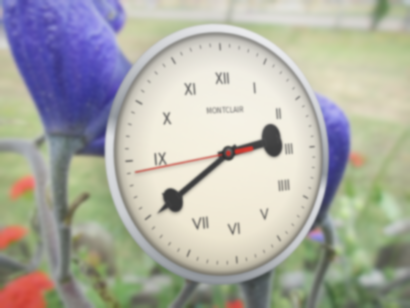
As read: 2h39m44s
